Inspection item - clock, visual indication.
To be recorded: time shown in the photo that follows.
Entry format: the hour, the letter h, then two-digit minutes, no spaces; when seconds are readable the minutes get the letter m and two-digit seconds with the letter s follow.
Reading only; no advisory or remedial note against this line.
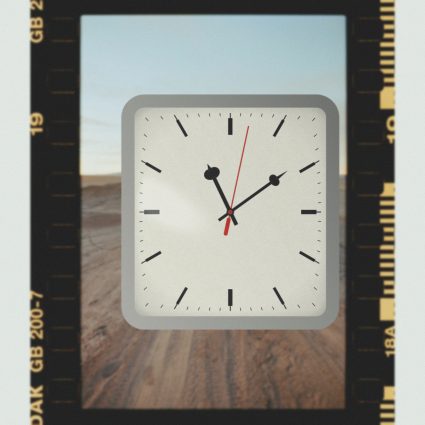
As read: 11h09m02s
